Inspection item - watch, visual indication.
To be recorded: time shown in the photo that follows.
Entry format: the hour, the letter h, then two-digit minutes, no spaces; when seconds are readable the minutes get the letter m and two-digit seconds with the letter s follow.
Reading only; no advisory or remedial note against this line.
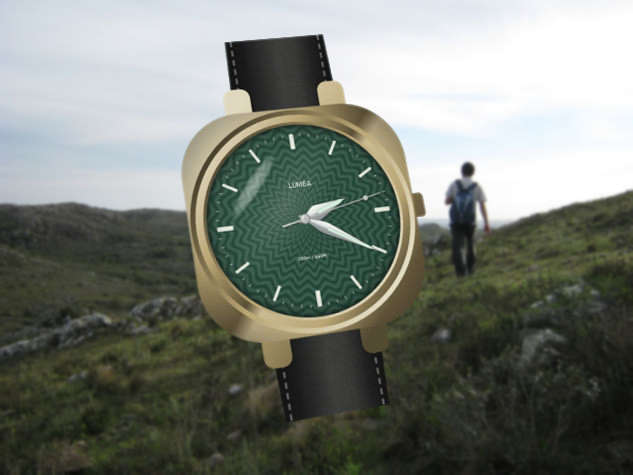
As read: 2h20m13s
